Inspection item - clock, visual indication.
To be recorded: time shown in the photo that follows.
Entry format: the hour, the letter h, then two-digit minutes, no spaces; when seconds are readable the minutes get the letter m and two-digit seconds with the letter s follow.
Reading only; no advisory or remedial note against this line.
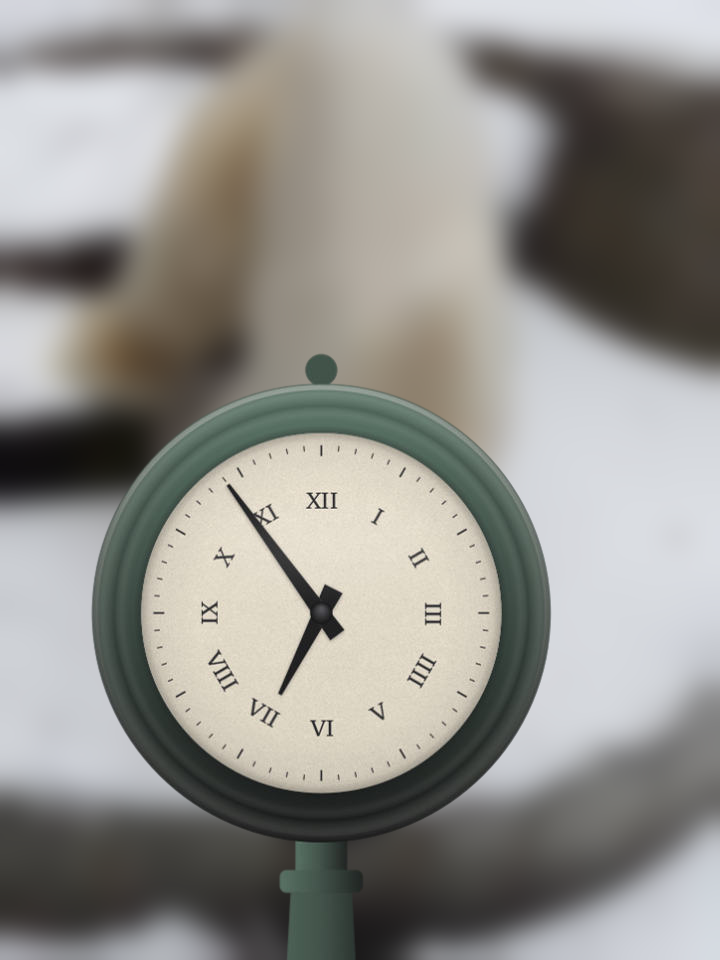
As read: 6h54
